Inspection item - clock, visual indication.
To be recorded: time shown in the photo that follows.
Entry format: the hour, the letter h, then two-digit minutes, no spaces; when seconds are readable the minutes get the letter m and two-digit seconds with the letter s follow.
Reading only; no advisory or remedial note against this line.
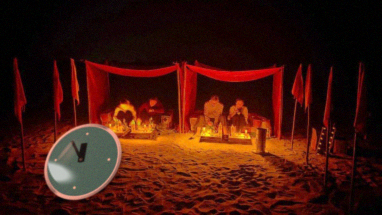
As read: 11h54
